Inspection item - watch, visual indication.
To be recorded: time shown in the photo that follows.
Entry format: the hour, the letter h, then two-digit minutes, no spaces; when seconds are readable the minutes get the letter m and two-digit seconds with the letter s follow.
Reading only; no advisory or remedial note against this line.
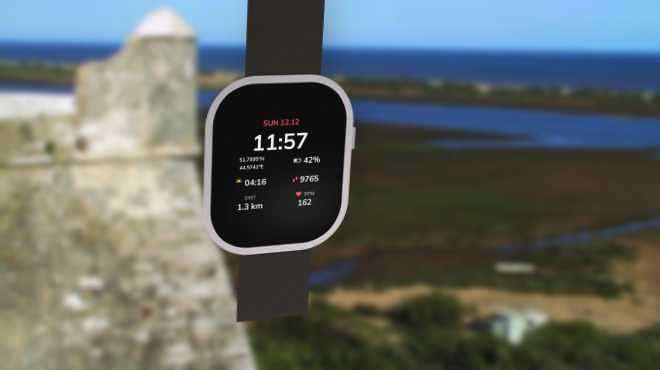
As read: 11h57
